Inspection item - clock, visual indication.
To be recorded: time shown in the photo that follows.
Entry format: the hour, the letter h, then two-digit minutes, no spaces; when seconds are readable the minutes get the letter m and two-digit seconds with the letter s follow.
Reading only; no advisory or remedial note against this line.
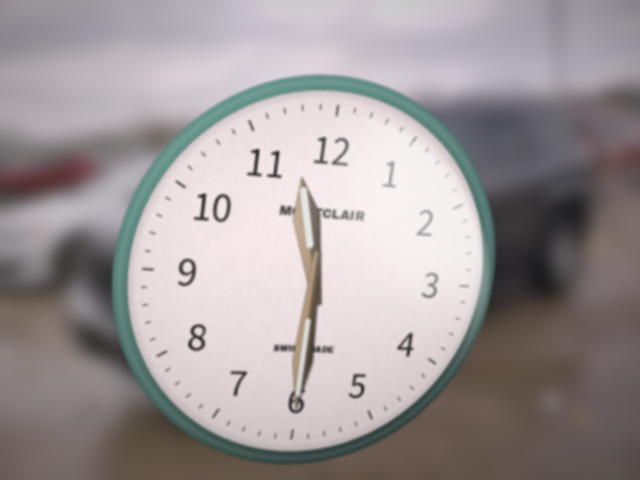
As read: 11h30
